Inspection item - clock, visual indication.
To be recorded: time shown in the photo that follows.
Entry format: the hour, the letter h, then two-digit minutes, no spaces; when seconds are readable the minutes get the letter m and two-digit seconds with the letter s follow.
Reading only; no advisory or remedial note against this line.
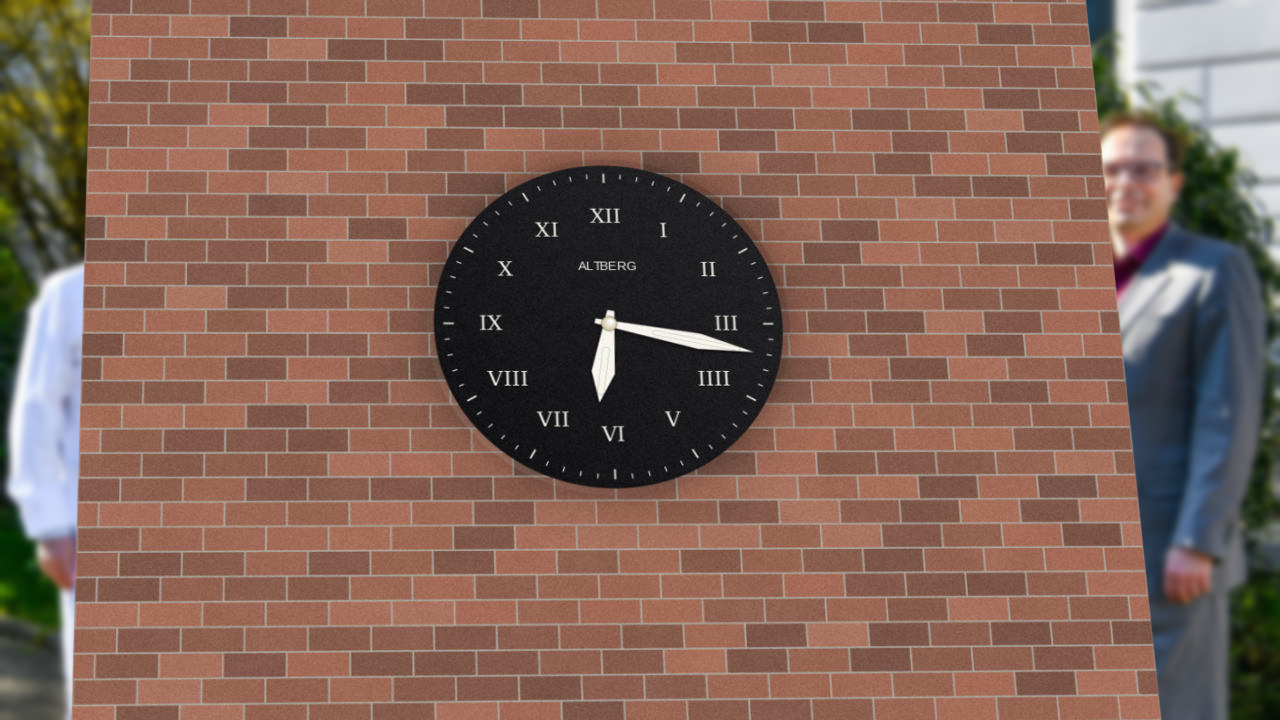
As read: 6h17
